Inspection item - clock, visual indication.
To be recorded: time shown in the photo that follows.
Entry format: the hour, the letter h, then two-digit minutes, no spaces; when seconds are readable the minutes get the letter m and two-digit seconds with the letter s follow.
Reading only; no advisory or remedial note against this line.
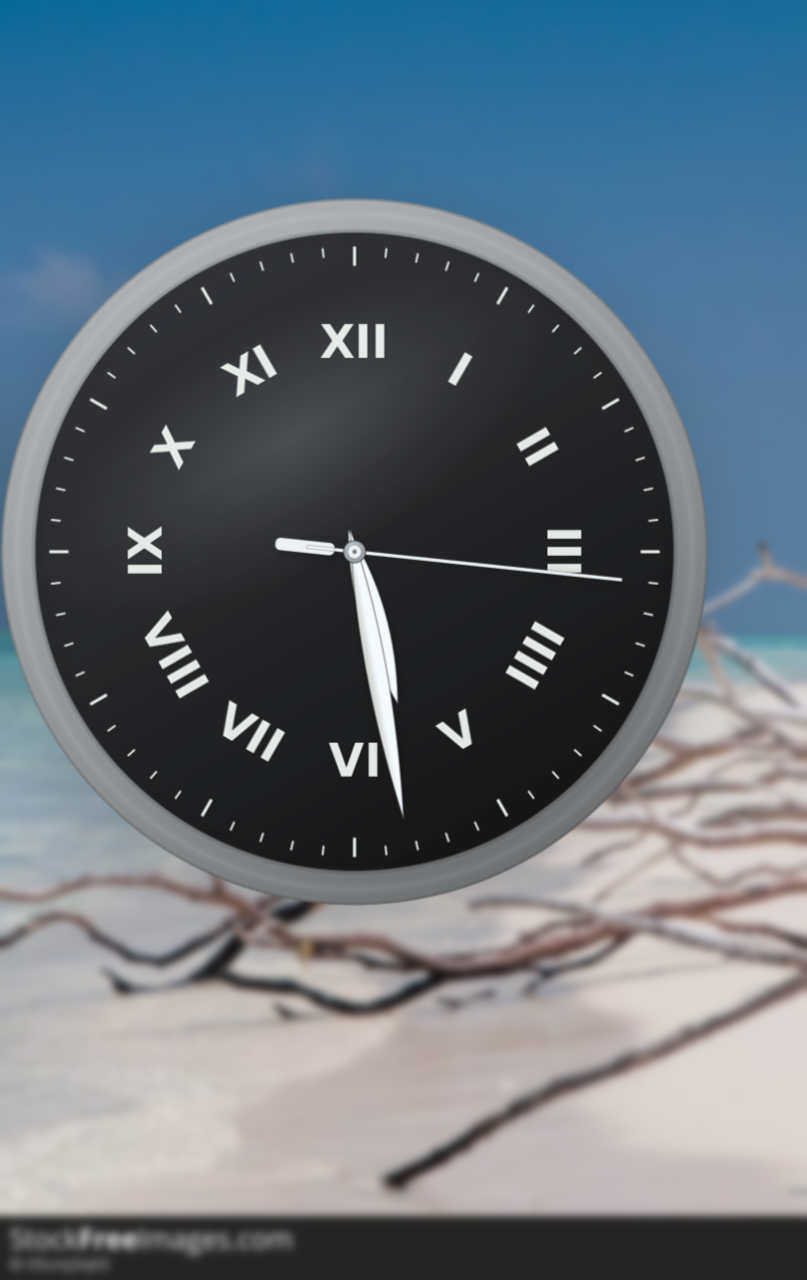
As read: 5h28m16s
